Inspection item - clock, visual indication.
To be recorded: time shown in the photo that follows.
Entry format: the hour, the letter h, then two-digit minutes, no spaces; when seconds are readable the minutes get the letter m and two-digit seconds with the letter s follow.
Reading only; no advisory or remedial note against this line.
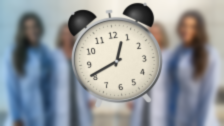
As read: 12h41
